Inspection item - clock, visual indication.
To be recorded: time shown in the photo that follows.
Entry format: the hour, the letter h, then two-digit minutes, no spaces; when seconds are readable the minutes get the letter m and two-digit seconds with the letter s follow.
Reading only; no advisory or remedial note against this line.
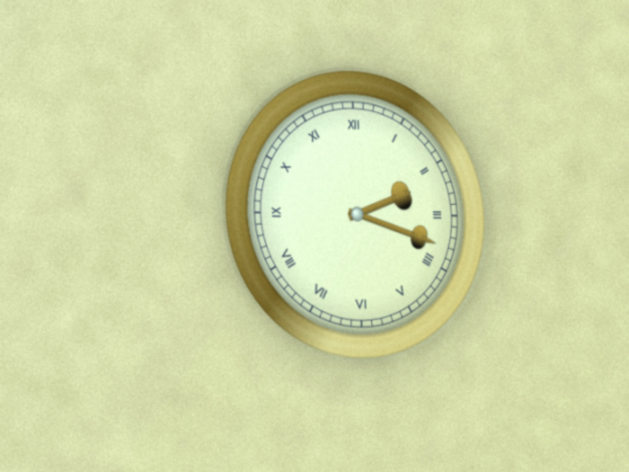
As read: 2h18
